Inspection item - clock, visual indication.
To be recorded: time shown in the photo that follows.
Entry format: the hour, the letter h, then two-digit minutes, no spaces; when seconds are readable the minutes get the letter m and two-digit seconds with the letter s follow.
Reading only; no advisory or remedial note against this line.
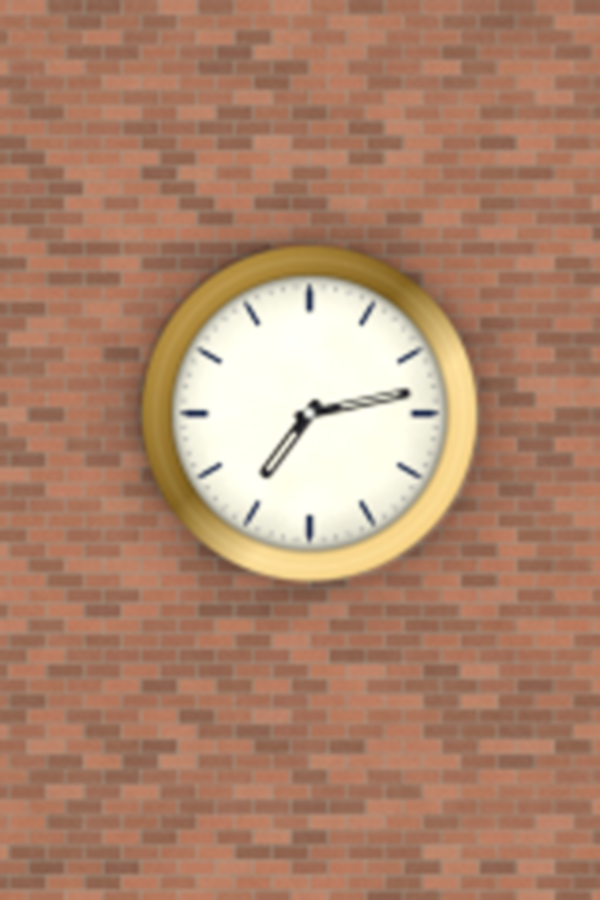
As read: 7h13
